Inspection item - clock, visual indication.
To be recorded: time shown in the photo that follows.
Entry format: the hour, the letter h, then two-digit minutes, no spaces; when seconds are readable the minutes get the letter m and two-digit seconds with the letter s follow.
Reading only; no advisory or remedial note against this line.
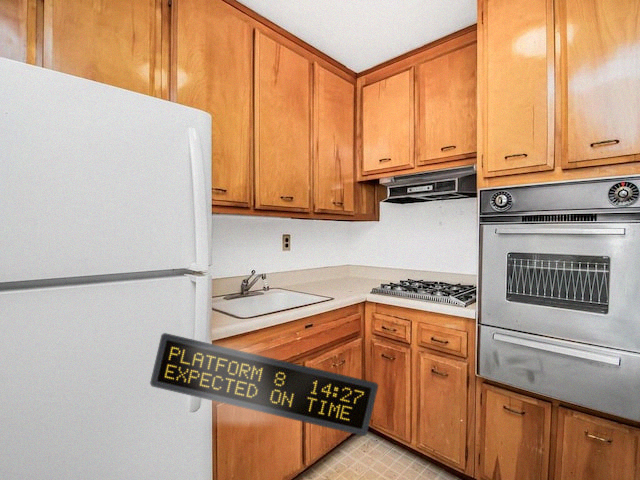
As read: 14h27
